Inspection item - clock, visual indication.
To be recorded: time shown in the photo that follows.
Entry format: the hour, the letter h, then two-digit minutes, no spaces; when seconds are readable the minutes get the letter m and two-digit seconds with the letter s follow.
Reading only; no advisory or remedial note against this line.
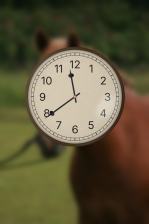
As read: 11h39
